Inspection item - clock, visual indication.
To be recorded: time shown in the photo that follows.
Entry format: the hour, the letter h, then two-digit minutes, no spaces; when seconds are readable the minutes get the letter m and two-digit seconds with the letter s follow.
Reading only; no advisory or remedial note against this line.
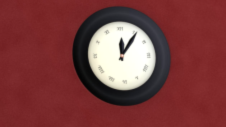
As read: 12h06
